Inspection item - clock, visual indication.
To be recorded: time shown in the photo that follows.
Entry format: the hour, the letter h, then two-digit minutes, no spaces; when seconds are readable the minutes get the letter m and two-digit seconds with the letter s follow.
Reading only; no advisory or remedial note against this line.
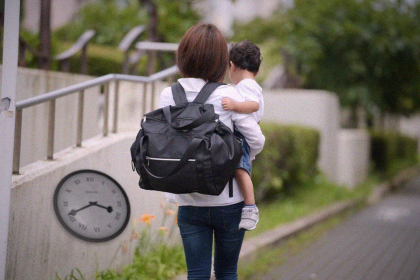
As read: 3h41
